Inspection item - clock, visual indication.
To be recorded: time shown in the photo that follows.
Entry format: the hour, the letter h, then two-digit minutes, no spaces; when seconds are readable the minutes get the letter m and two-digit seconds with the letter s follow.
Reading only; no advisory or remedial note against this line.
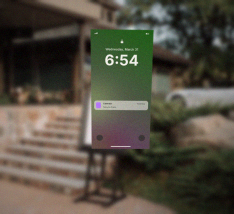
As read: 6h54
